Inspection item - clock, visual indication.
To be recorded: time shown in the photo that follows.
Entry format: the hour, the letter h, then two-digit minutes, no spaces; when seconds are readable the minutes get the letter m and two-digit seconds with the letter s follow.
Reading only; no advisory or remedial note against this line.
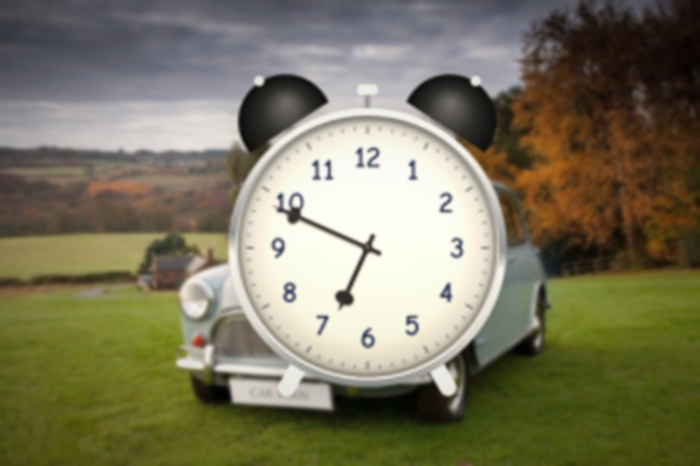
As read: 6h49
